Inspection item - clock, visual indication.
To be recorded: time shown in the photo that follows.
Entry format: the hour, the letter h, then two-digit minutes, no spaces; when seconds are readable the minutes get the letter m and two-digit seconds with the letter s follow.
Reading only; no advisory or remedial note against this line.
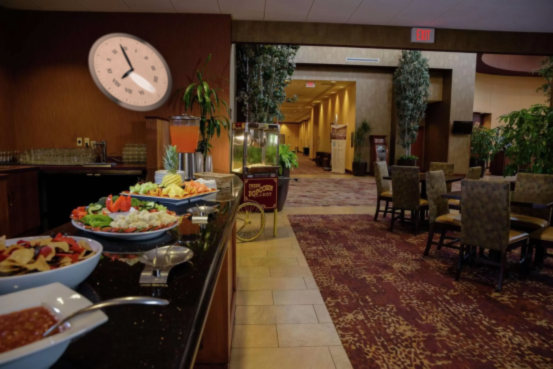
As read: 7h59
